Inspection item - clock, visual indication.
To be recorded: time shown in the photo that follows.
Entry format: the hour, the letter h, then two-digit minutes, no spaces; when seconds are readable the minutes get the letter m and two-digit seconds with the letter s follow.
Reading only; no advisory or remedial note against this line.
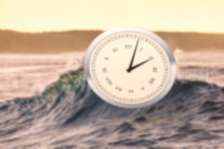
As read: 2h03
